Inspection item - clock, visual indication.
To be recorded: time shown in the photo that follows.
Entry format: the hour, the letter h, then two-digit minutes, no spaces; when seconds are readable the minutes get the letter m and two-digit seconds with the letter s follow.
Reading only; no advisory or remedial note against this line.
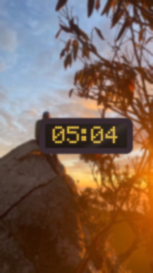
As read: 5h04
